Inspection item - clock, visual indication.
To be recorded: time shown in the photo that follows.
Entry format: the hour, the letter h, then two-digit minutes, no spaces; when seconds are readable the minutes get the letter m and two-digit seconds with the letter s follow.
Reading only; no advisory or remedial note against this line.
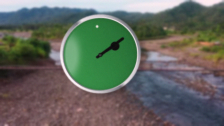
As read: 2h10
